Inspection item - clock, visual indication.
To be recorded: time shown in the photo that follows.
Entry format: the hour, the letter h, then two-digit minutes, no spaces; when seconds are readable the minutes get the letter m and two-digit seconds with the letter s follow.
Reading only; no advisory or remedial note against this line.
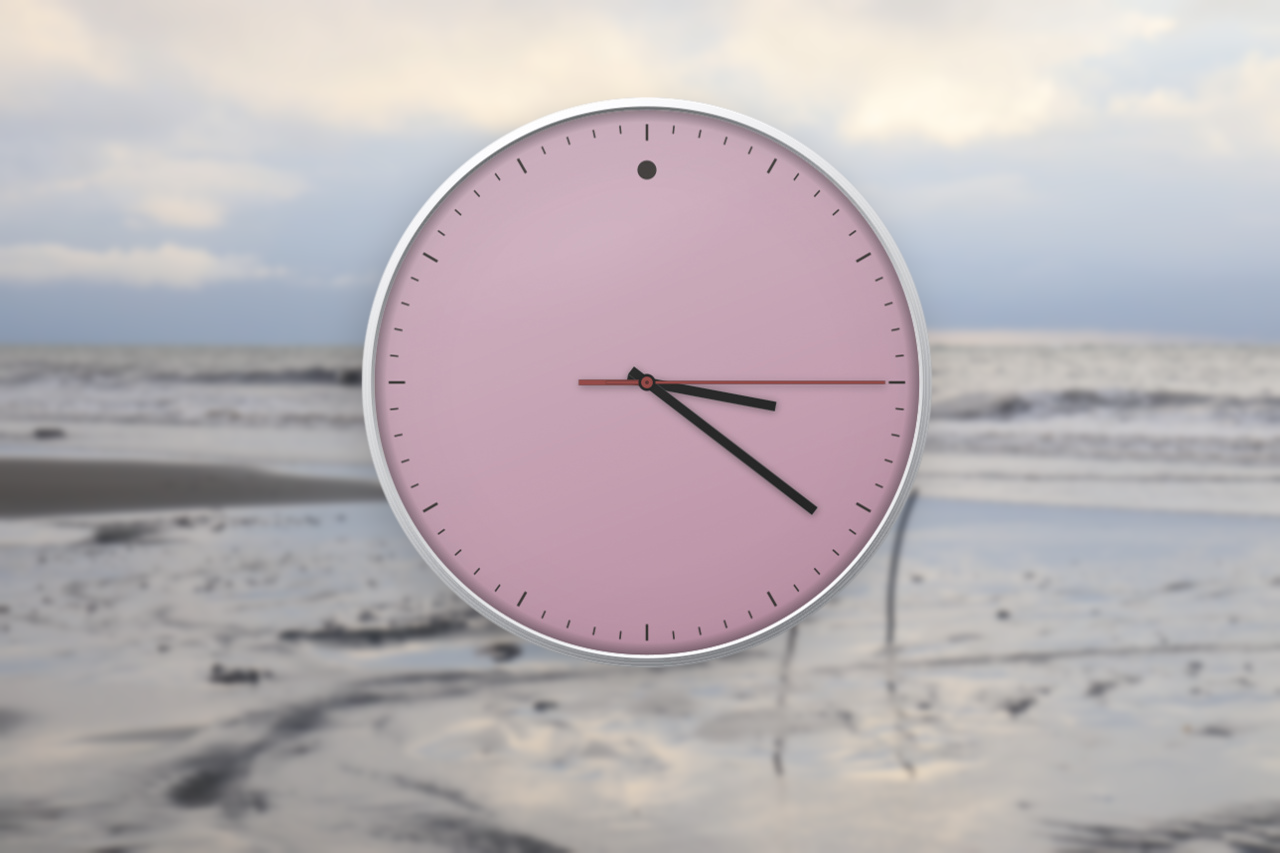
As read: 3h21m15s
